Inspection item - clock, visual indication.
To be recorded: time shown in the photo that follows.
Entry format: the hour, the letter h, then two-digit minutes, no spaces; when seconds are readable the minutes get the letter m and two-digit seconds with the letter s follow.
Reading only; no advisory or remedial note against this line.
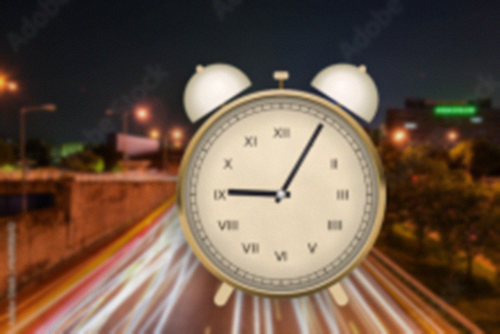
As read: 9h05
